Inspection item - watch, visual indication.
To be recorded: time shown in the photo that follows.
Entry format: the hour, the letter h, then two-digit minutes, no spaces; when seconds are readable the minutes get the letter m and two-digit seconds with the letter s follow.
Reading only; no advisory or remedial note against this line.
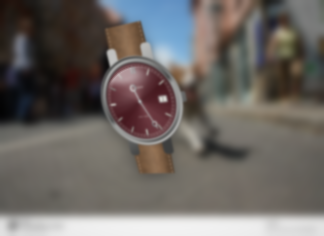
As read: 11h26
